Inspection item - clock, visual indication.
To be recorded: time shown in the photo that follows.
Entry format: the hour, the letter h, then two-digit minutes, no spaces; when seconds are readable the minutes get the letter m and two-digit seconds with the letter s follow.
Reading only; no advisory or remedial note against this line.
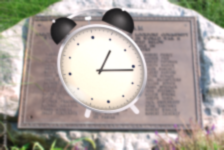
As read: 1h16
